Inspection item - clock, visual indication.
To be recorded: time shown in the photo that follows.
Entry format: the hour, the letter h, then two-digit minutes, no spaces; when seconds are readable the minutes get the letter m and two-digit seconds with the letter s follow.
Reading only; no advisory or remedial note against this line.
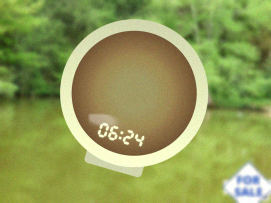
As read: 6h24
